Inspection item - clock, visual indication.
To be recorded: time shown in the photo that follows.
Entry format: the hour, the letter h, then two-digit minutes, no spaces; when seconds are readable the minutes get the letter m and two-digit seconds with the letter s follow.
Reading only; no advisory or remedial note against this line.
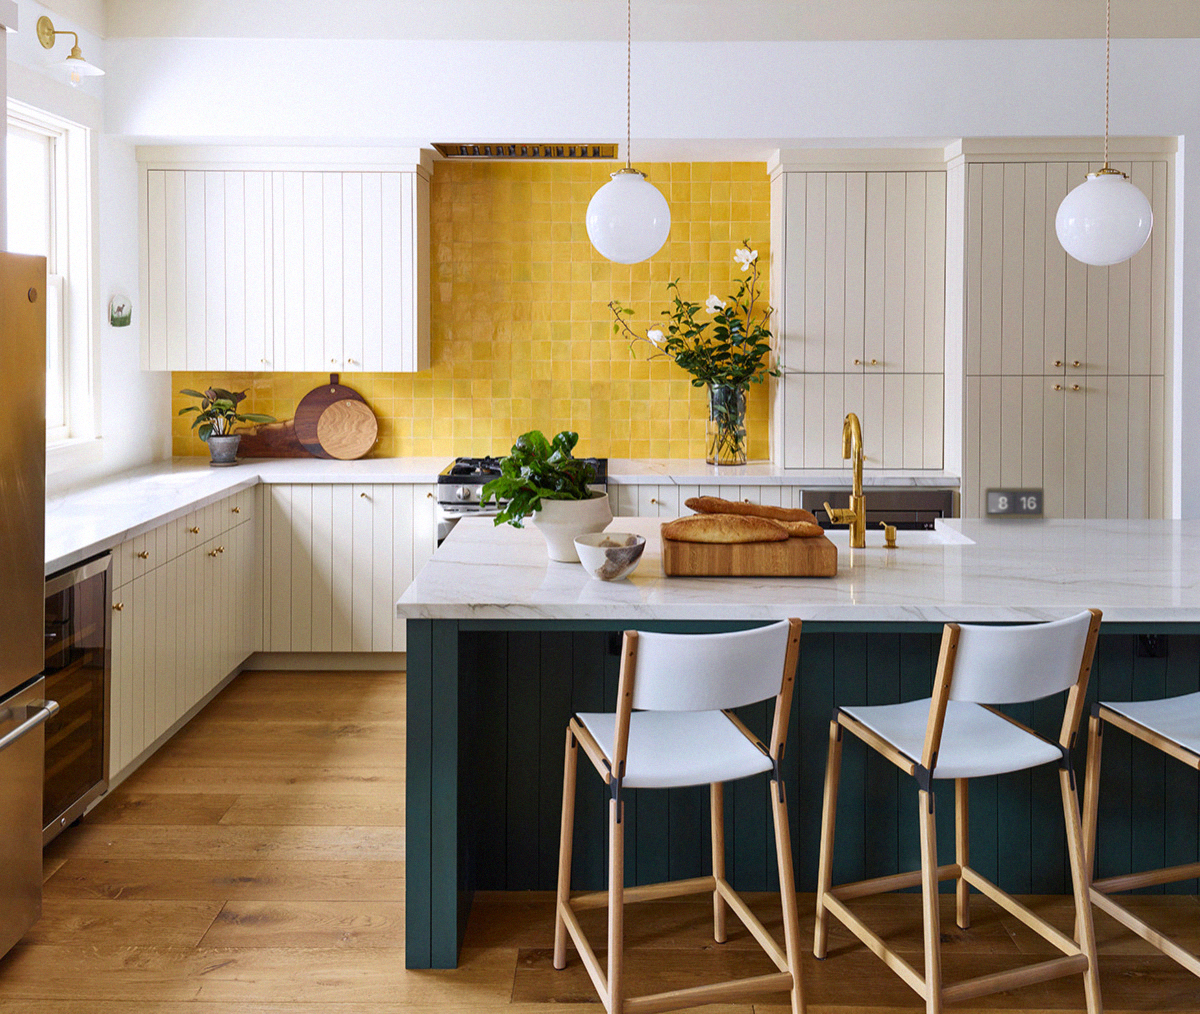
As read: 8h16
